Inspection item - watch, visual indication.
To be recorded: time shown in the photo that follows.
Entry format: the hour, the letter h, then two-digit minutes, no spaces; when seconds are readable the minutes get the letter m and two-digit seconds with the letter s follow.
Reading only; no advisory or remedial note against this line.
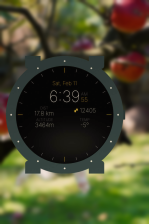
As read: 6h39
